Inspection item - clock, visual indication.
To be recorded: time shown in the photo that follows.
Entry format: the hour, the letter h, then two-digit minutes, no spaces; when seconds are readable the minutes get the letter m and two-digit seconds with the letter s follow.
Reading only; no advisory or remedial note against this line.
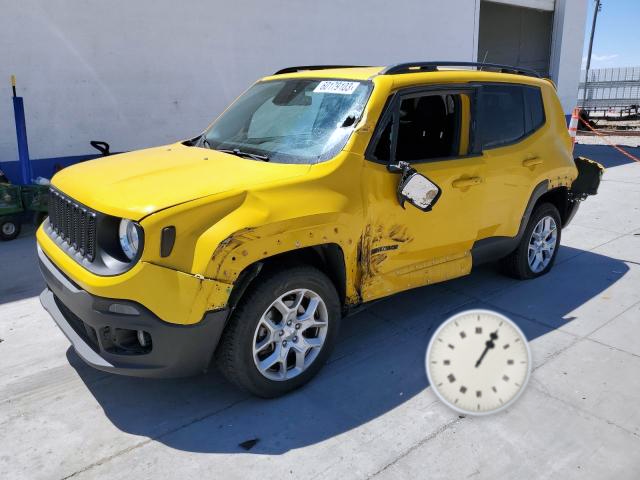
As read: 1h05
